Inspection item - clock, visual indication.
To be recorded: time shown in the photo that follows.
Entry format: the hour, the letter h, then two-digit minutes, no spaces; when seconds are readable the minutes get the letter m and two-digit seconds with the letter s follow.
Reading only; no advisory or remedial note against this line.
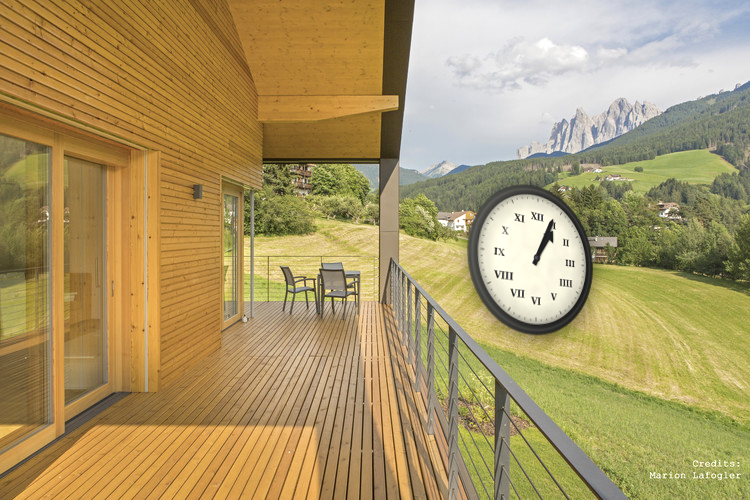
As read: 1h04
